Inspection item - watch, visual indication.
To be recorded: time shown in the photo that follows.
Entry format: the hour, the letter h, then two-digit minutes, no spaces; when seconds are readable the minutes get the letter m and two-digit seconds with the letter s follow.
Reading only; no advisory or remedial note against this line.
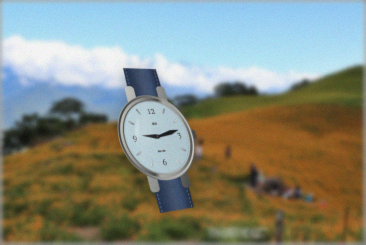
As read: 9h13
